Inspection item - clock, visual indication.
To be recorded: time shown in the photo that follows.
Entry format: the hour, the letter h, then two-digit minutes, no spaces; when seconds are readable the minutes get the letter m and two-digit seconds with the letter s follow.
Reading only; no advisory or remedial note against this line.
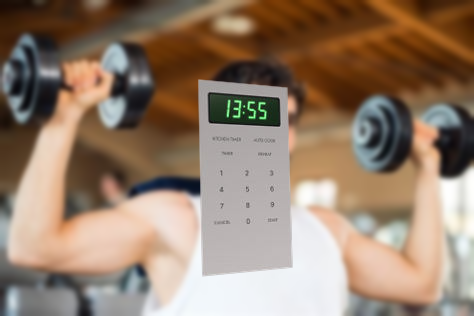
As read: 13h55
